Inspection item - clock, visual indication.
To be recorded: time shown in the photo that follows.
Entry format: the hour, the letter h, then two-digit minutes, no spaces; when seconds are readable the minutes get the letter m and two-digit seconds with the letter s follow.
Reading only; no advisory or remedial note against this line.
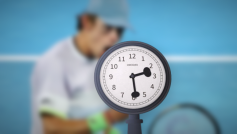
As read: 2h29
